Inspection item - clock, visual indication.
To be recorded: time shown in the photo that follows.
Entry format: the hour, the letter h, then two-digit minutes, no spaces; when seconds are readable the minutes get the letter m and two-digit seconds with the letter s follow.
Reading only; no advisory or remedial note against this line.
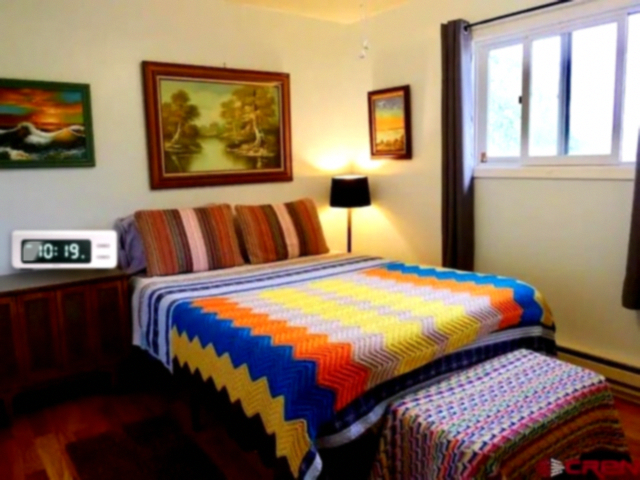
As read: 10h19
